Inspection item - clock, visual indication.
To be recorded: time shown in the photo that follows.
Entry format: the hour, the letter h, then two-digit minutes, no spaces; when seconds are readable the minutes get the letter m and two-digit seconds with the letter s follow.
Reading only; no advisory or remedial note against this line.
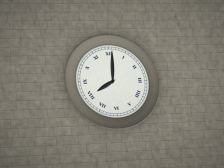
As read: 8h01
